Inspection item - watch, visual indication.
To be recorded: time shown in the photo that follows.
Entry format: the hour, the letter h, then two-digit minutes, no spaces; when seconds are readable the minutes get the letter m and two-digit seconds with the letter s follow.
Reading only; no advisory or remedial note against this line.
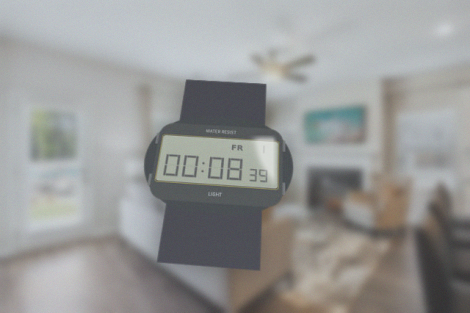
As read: 0h08m39s
